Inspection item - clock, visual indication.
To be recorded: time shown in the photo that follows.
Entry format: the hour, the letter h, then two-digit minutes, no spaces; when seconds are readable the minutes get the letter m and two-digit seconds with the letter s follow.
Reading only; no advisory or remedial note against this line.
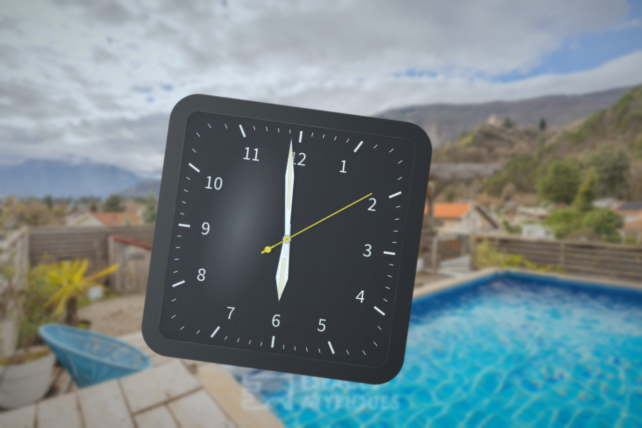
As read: 5h59m09s
